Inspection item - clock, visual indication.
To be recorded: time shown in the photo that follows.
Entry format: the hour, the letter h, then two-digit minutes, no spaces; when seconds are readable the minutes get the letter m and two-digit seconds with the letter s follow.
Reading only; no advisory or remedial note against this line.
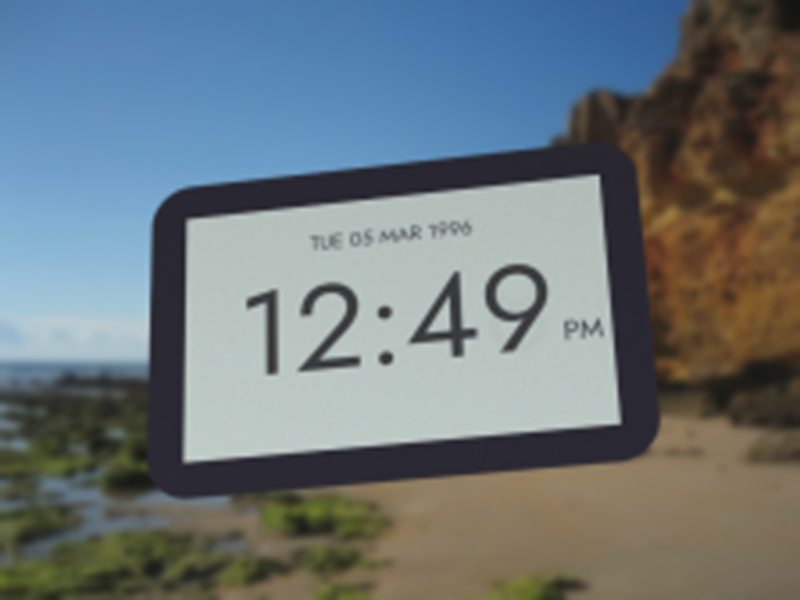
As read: 12h49
